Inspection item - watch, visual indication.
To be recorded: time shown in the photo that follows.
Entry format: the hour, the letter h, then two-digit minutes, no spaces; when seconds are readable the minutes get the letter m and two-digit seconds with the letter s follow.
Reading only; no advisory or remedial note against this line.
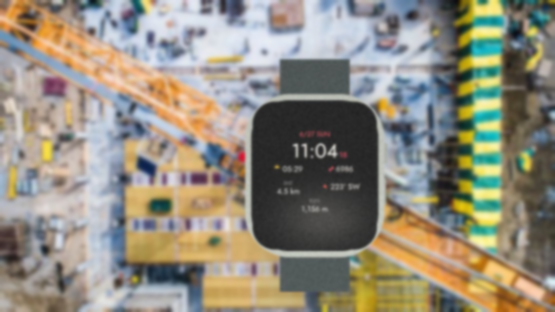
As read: 11h04
